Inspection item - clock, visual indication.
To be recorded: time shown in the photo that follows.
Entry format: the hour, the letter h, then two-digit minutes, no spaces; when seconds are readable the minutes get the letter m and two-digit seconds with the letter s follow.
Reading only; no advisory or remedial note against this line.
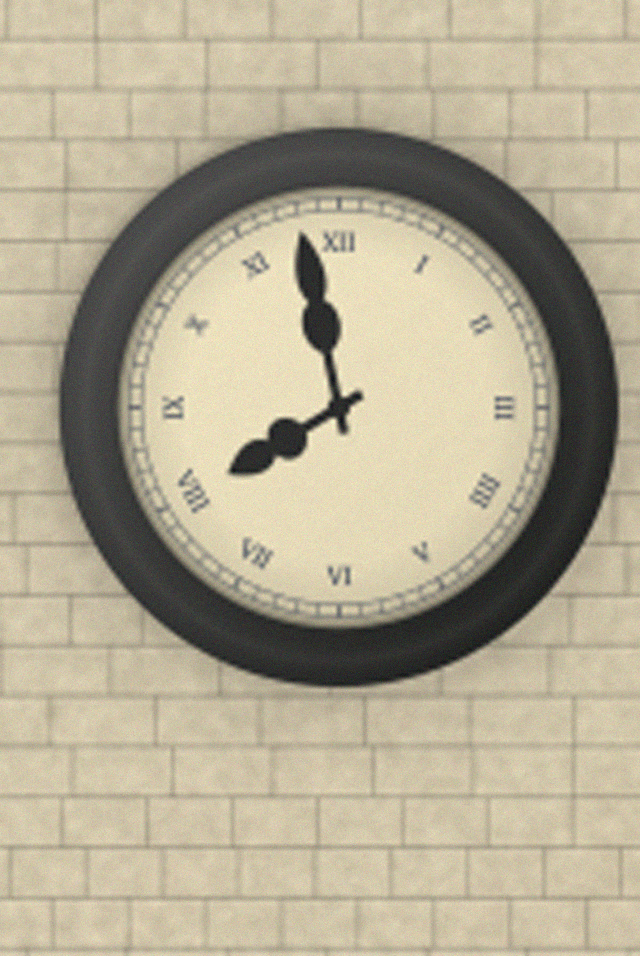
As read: 7h58
